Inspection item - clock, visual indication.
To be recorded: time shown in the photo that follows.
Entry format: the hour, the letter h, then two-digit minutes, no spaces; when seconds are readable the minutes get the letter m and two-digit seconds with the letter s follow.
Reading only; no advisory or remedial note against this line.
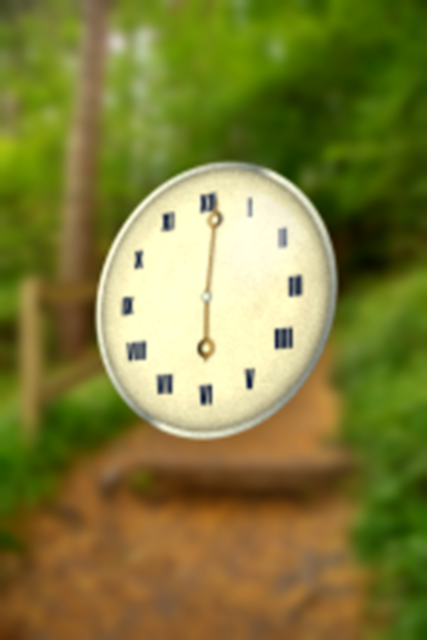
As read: 6h01
